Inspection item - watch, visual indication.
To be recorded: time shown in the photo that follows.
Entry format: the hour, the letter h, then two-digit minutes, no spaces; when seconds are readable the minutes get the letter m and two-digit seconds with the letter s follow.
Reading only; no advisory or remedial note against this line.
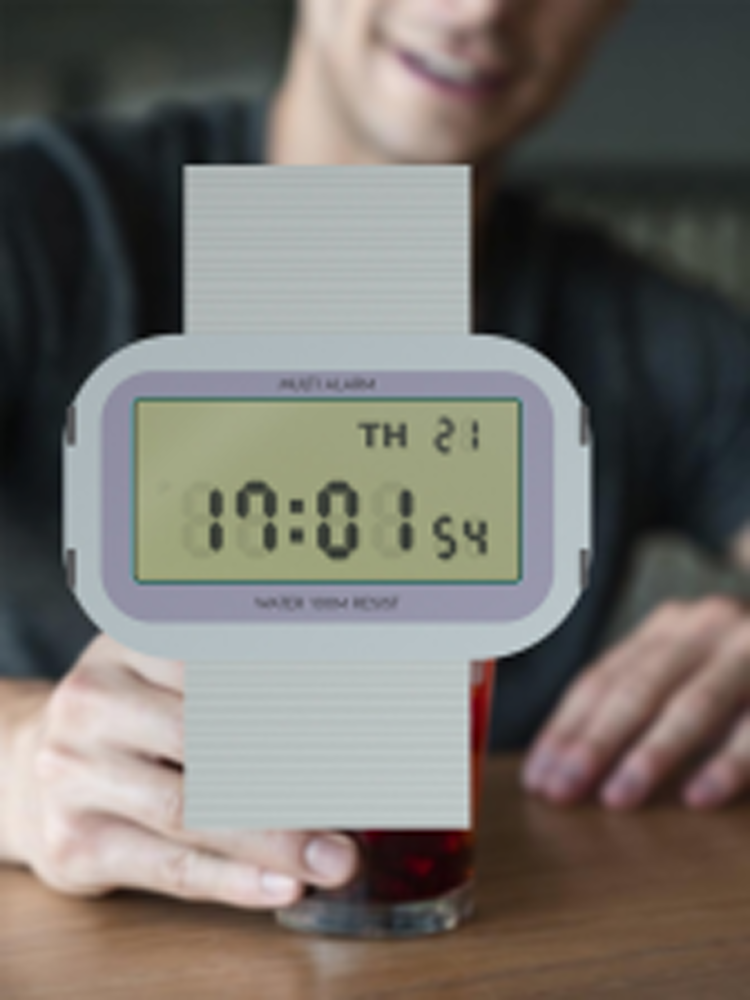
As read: 17h01m54s
